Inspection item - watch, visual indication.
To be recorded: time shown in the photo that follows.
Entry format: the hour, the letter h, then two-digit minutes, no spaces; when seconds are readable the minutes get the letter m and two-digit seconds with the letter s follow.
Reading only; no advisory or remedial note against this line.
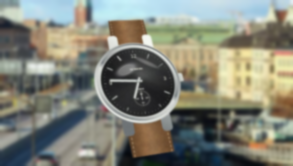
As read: 6h46
